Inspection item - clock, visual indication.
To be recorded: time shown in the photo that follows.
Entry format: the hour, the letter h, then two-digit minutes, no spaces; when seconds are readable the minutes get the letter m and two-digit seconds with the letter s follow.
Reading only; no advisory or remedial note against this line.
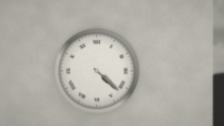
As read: 4h22
